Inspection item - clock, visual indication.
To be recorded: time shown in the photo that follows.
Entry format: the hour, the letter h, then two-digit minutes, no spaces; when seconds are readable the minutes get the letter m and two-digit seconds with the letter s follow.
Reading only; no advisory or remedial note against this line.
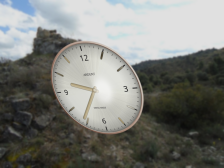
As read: 9h36
